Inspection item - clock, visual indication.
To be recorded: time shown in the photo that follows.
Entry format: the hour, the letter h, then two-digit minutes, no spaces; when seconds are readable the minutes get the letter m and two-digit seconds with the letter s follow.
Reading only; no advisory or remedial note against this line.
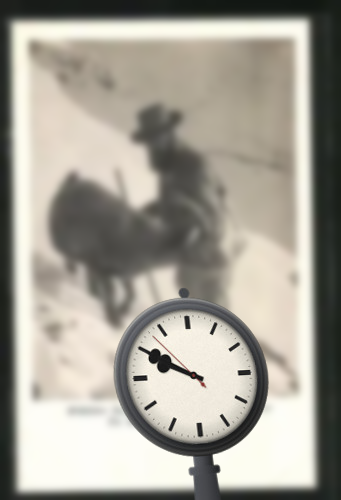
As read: 9h49m53s
